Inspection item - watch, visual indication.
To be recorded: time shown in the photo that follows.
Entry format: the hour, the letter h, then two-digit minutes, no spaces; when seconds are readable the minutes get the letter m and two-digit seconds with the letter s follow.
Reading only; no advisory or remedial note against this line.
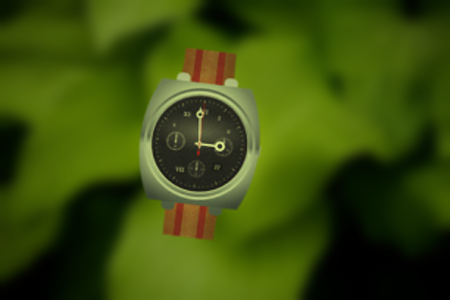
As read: 2h59
